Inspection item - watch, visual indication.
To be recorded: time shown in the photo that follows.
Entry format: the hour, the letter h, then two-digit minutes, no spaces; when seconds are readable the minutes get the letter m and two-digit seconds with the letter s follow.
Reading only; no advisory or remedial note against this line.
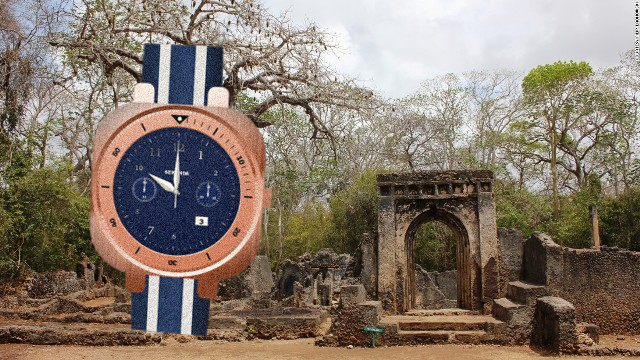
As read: 10h00
